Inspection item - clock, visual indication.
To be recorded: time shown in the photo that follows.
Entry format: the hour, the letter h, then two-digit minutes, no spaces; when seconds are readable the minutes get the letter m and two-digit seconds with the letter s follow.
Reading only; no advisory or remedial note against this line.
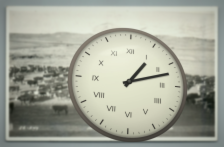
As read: 1h12
